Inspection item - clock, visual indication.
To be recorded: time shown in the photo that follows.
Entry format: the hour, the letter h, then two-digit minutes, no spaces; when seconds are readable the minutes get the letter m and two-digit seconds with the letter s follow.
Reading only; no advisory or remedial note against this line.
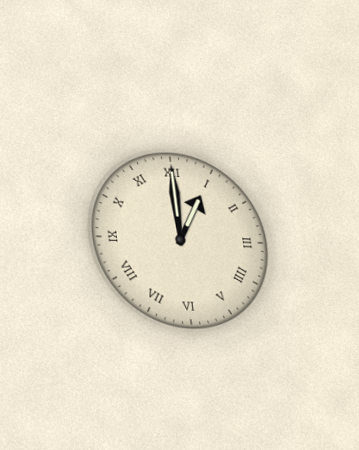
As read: 1h00
